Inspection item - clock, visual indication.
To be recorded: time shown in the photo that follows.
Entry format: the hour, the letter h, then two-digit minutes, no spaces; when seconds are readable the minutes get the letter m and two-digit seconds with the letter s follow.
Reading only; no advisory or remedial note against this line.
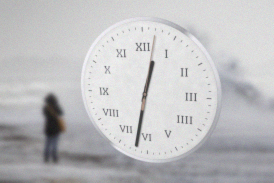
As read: 12h32m02s
